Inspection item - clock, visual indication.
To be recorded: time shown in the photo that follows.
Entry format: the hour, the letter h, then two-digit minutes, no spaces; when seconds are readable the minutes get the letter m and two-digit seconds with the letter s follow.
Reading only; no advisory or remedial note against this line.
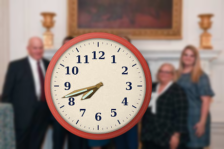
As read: 7h42
